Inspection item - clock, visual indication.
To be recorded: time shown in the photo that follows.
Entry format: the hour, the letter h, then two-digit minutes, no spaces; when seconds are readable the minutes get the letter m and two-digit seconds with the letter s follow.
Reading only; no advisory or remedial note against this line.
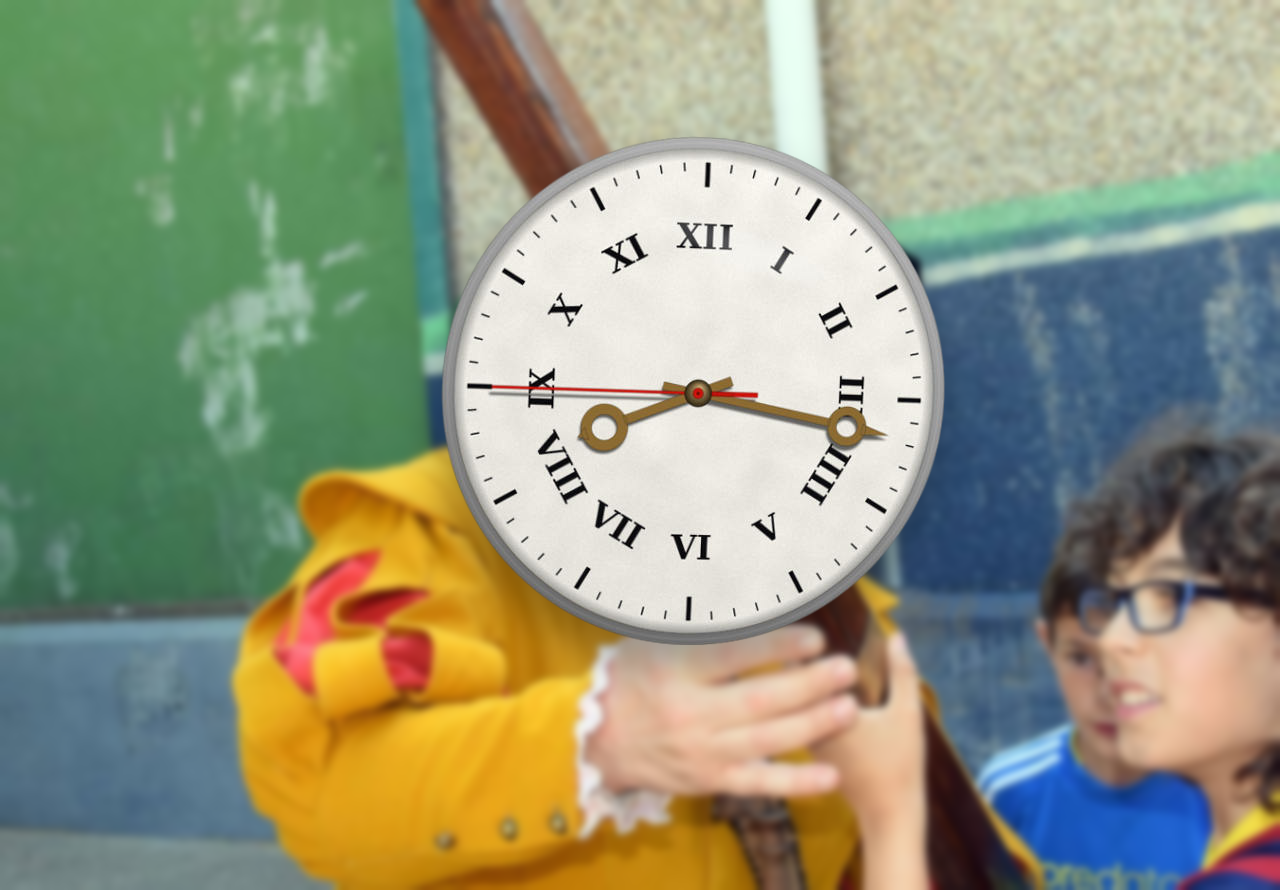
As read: 8h16m45s
